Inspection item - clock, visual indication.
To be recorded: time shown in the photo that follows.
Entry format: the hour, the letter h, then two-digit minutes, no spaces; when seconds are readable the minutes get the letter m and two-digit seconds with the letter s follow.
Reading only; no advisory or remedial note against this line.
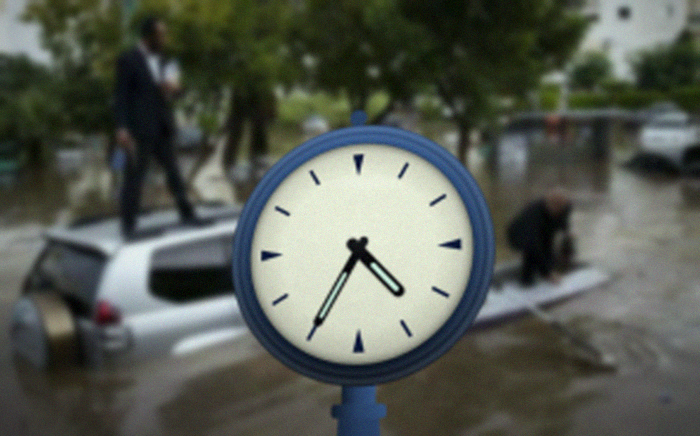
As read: 4h35
